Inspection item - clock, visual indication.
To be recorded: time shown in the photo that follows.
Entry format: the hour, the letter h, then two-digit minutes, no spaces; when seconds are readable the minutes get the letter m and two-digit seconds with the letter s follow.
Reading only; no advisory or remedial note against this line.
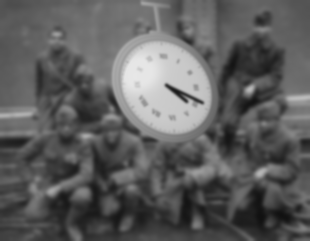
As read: 4h19
